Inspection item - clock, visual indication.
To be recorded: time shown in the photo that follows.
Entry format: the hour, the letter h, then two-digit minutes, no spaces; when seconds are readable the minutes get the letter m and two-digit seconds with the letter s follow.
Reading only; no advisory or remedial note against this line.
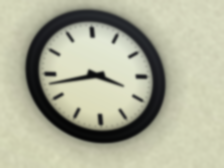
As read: 3h43
